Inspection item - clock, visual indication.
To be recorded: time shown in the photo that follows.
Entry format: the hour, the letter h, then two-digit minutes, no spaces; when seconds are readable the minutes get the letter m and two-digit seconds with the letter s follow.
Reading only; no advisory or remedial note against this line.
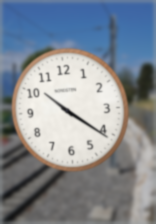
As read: 10h21
